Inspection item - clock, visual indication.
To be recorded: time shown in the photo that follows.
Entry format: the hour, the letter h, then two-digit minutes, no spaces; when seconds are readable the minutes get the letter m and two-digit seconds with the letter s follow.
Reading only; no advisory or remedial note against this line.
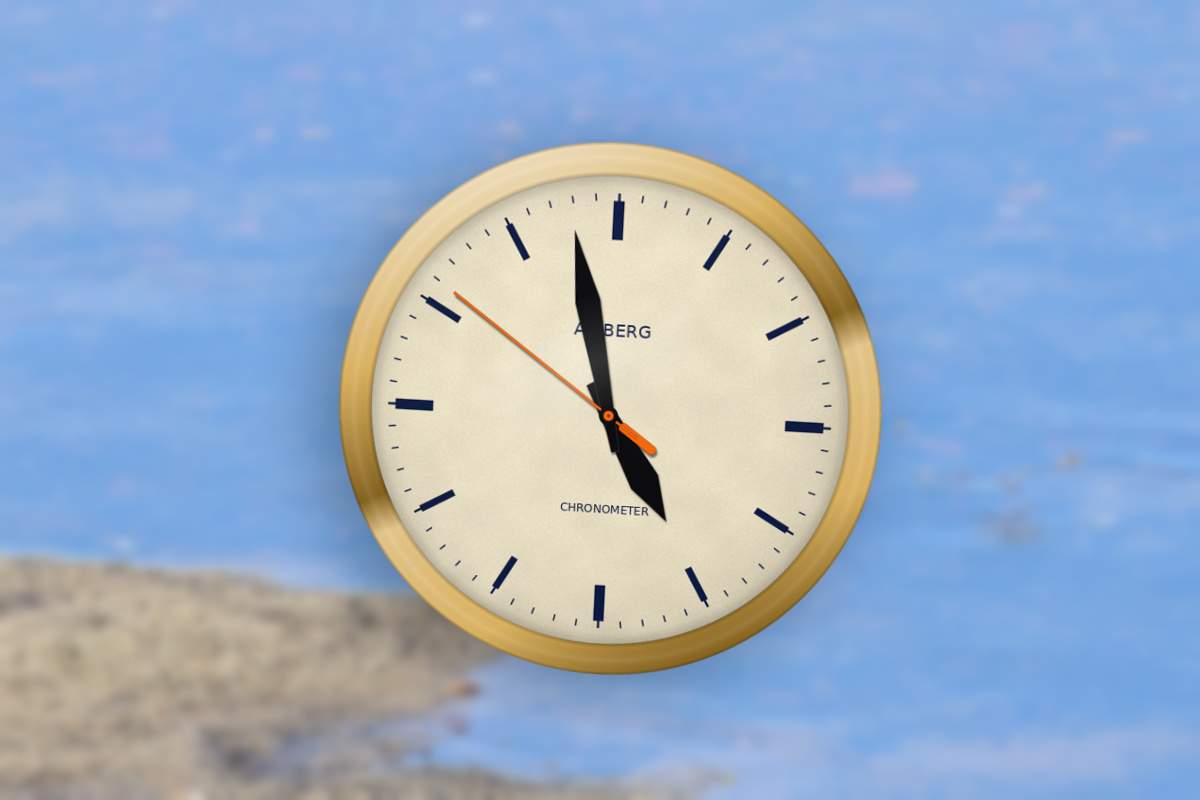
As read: 4h57m51s
